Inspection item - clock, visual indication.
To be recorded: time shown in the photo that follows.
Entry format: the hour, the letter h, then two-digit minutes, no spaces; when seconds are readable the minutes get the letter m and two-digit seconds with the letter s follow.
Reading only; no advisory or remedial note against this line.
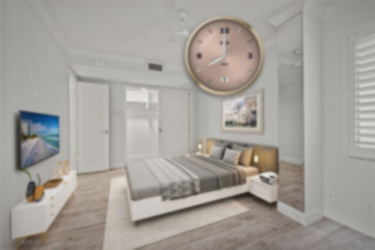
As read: 8h00
